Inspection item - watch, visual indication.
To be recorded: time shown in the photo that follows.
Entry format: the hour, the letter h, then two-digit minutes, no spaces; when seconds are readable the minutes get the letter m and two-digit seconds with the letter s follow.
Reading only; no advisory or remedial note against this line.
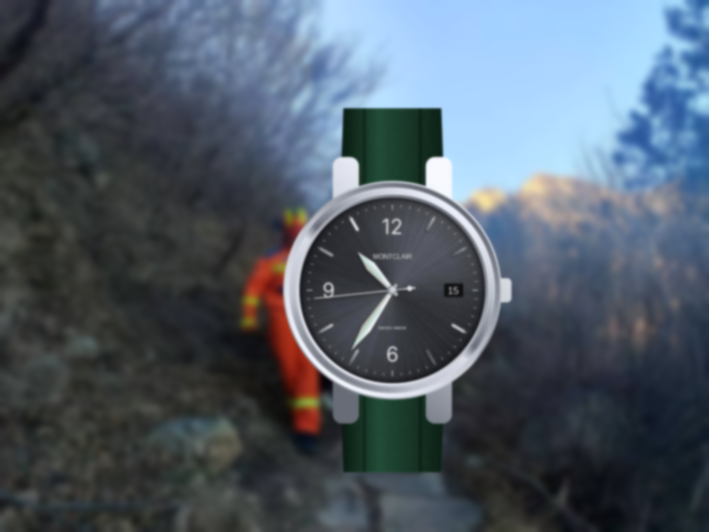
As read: 10h35m44s
